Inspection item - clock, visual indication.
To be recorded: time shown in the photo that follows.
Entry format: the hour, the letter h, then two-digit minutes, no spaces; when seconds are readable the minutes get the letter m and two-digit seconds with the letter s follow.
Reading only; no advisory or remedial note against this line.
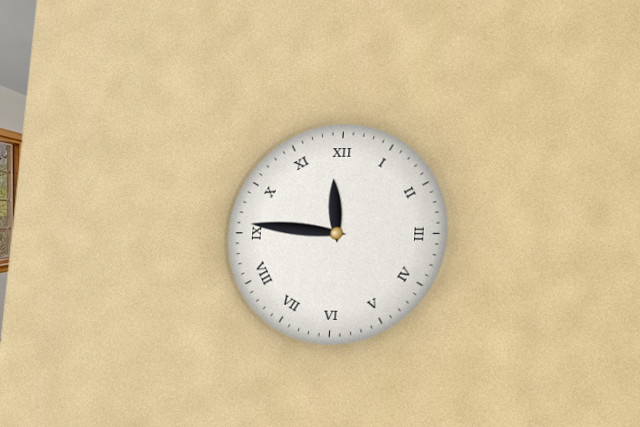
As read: 11h46
